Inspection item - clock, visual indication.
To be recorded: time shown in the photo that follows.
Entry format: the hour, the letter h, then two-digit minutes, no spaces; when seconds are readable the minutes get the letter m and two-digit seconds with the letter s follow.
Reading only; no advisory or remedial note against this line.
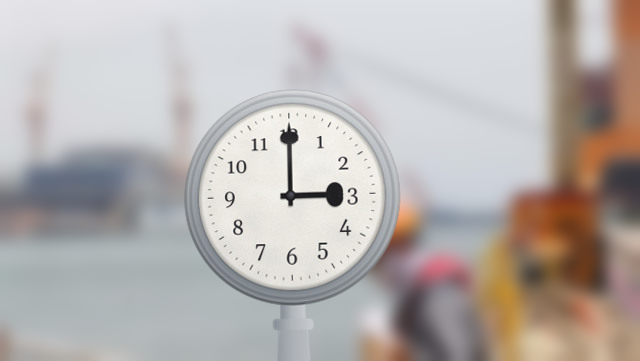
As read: 3h00
